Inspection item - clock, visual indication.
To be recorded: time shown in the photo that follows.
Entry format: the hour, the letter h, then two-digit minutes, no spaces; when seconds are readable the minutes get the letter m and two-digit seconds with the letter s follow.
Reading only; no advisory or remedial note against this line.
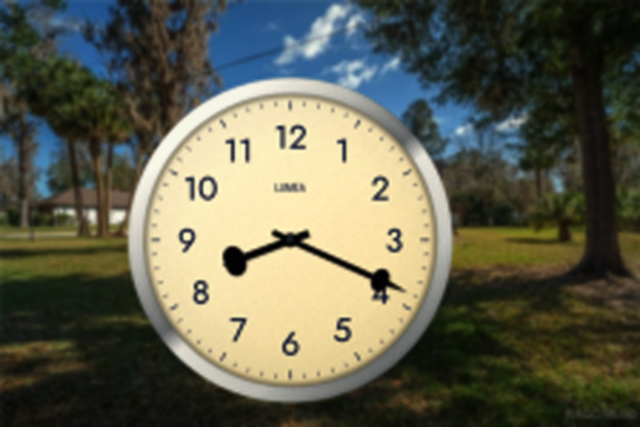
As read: 8h19
